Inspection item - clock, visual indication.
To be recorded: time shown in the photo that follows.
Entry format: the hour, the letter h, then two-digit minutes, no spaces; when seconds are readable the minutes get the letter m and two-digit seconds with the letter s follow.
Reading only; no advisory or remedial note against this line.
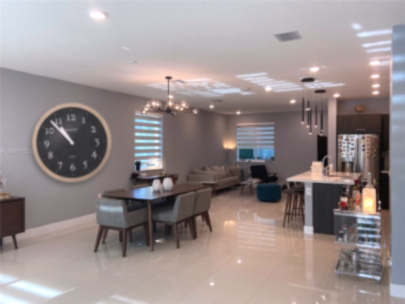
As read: 10h53
